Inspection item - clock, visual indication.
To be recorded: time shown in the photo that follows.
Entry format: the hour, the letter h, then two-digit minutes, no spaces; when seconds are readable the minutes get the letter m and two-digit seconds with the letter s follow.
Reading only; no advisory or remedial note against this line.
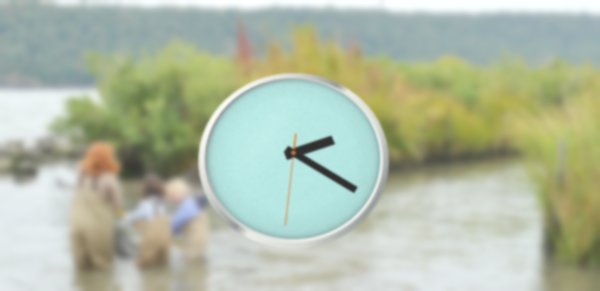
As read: 2h20m31s
